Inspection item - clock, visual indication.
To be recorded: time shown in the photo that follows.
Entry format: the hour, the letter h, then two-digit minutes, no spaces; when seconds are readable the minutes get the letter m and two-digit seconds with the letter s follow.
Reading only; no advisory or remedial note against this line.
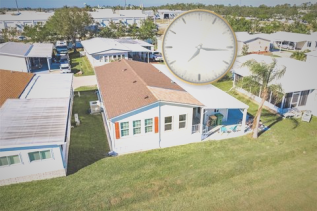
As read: 7h16
